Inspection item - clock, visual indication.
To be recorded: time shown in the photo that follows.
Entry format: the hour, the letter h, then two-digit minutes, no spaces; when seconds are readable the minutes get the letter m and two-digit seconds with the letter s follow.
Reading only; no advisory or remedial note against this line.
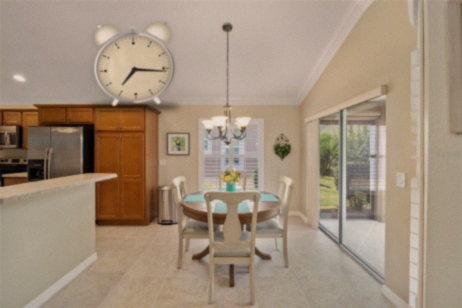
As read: 7h16
